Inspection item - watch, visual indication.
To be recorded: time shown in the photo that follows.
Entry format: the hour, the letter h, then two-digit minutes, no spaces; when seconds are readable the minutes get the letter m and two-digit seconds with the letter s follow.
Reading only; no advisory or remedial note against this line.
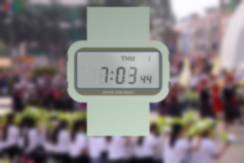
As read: 7h03
